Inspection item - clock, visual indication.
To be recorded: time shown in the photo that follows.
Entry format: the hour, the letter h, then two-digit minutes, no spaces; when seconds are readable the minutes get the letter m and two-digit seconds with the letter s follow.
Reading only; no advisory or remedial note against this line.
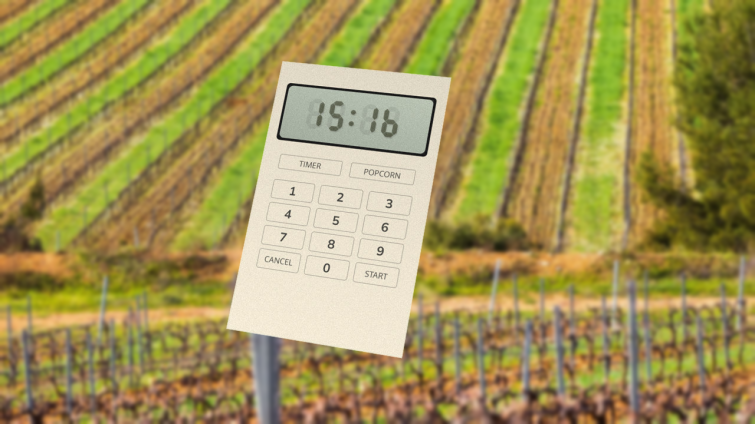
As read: 15h16
